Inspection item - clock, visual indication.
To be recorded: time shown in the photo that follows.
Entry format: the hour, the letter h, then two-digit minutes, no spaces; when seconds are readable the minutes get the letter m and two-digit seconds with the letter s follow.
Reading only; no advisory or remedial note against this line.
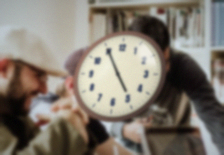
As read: 4h55
